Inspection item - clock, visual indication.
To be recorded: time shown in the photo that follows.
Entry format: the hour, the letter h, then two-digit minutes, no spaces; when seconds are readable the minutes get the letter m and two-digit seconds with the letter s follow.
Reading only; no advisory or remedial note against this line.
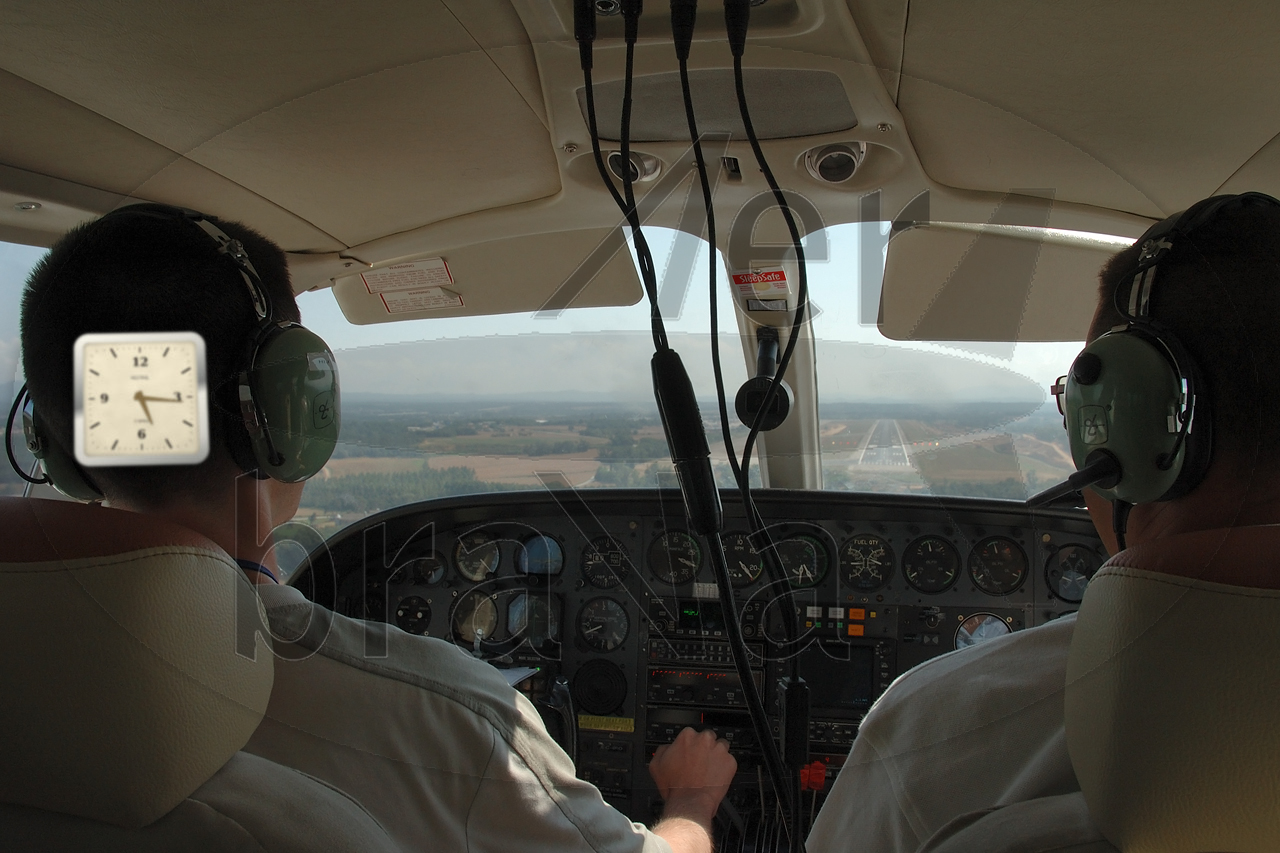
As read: 5h16
